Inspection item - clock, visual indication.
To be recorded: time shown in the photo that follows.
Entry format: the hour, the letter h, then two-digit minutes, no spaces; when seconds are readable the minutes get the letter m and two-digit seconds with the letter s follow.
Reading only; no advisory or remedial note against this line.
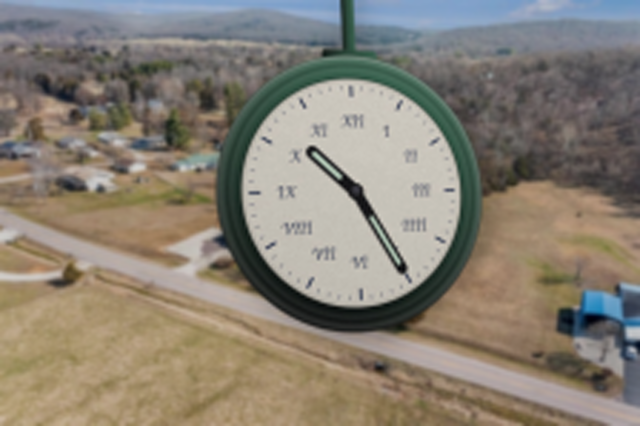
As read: 10h25
